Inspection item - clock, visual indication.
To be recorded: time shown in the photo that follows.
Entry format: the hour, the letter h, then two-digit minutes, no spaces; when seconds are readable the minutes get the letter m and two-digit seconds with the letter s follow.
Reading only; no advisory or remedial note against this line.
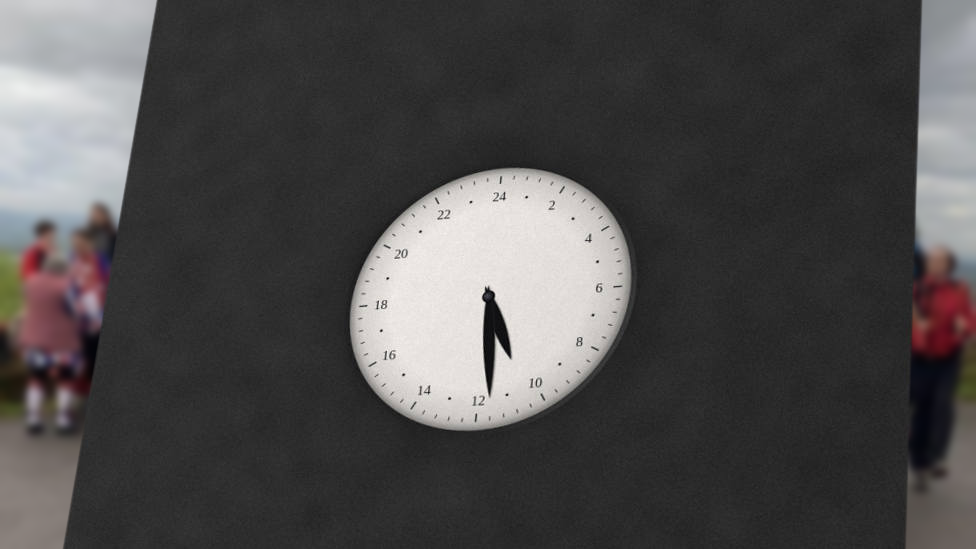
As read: 10h29
